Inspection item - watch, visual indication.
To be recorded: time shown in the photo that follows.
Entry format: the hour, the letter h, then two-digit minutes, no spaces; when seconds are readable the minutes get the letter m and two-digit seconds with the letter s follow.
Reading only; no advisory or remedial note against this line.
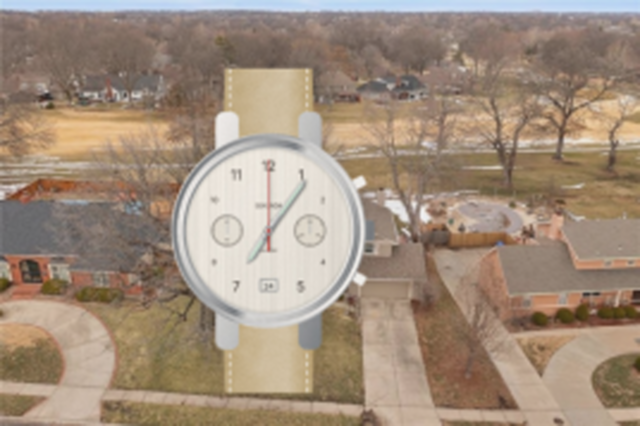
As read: 7h06
